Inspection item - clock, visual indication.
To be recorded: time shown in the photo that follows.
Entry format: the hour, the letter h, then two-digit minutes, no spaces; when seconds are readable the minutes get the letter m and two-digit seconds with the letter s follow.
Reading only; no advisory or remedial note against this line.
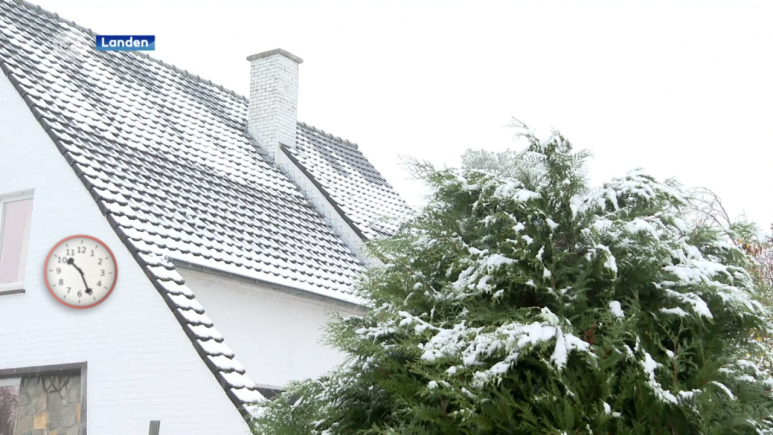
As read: 10h26
